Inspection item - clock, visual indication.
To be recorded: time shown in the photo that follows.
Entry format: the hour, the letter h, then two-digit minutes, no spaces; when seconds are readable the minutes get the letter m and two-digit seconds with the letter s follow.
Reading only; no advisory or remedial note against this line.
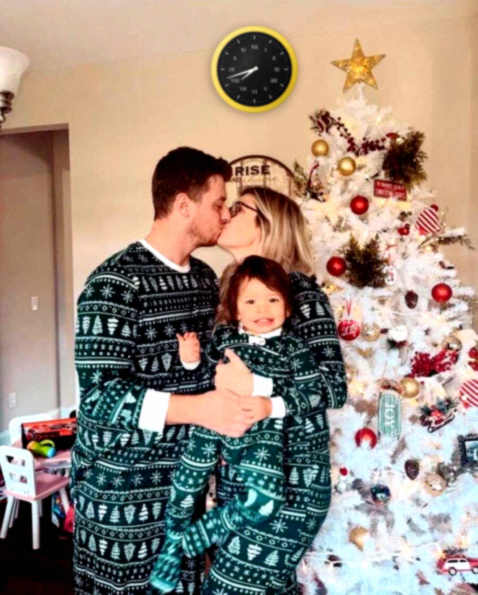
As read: 7h42
